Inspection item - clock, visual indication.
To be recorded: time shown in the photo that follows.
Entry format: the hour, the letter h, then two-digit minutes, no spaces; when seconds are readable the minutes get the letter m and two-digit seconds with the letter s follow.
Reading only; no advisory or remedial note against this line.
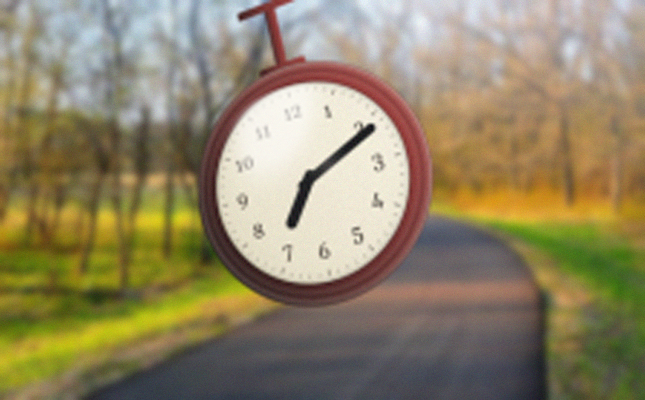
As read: 7h11
